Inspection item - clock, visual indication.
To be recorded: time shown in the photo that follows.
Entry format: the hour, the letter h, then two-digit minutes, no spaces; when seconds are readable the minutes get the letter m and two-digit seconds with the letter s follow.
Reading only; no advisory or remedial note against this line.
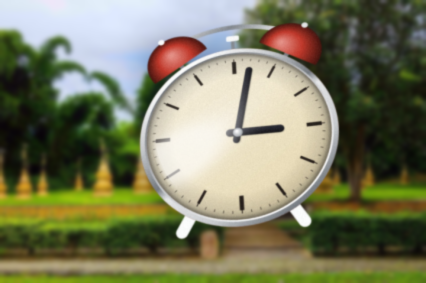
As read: 3h02
